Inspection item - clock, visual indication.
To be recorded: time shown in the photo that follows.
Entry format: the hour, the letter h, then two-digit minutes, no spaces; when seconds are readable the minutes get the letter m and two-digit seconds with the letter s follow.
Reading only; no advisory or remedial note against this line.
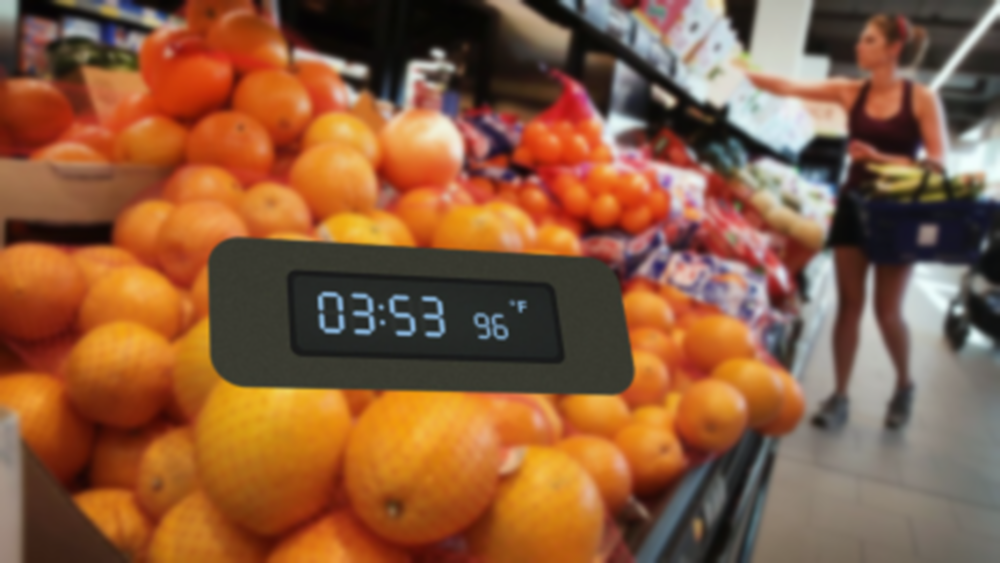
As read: 3h53
